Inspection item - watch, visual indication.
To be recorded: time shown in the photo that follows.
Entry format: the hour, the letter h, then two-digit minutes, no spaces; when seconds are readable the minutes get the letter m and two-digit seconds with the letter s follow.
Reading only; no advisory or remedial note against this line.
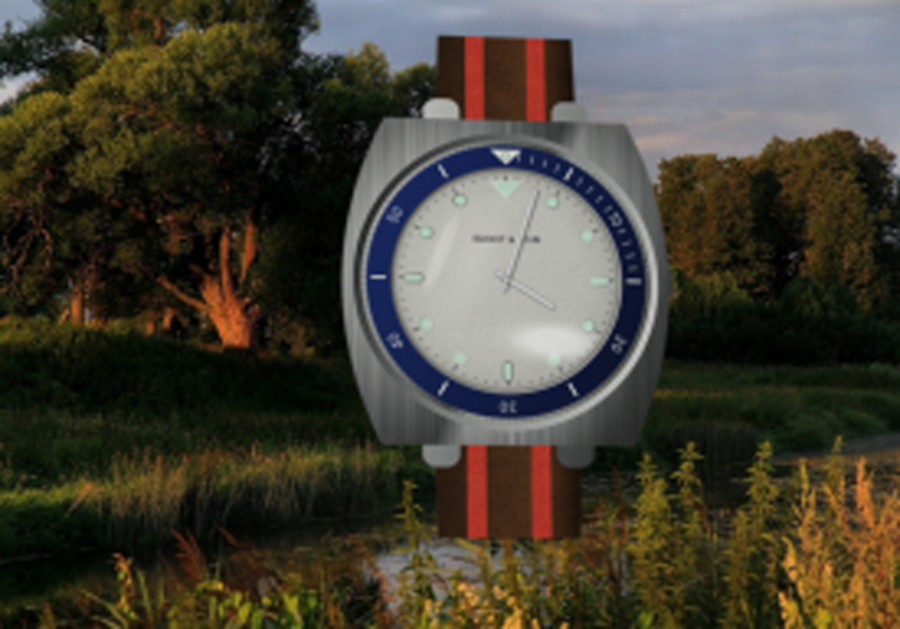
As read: 4h03
